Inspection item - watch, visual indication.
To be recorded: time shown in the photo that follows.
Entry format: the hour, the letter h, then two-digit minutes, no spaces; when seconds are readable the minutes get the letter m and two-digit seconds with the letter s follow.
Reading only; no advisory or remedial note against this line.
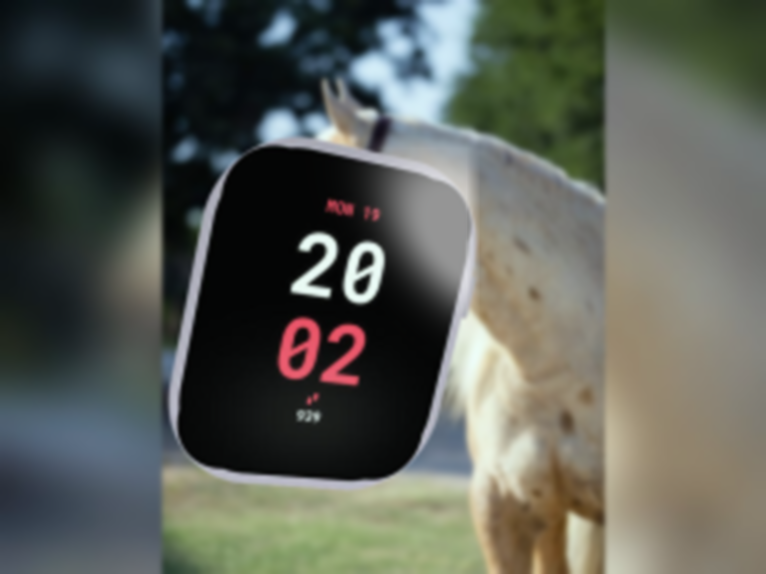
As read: 20h02
